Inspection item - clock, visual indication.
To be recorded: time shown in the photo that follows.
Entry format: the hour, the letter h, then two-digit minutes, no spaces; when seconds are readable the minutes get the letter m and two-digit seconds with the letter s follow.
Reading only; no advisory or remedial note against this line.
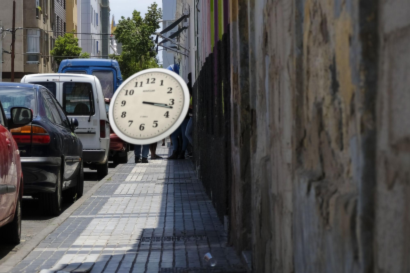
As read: 3h17
